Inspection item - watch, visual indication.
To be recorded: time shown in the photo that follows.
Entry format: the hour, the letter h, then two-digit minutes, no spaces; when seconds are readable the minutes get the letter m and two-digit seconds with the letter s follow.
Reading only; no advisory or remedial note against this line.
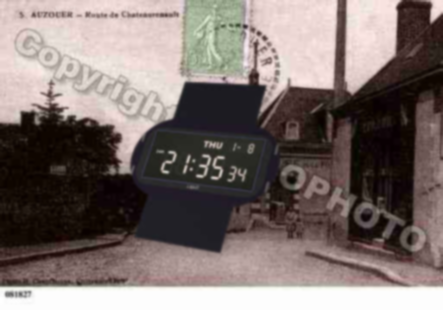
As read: 21h35m34s
